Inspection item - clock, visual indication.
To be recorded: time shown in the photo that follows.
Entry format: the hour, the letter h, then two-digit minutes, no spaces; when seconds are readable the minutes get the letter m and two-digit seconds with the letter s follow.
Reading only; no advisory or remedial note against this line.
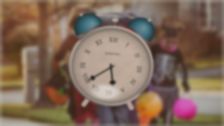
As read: 5h39
